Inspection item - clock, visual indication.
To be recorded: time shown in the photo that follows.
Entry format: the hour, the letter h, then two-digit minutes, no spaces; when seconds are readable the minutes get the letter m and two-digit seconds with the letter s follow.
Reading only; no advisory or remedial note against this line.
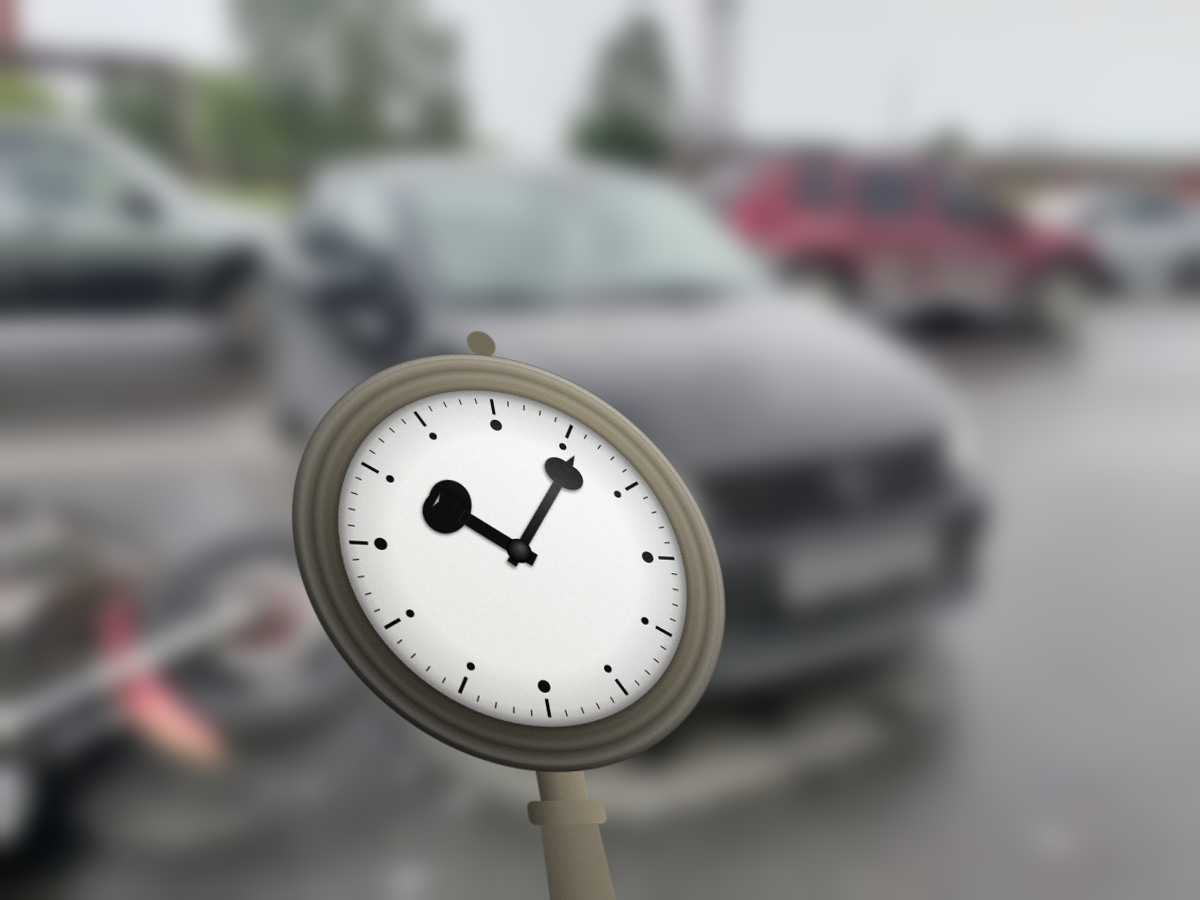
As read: 10h06
